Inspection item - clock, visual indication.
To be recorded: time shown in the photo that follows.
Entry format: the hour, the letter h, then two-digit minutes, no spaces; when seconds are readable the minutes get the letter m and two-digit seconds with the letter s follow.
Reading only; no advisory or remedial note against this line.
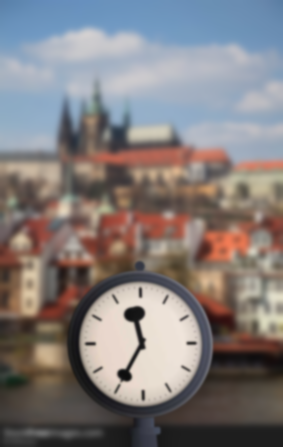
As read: 11h35
